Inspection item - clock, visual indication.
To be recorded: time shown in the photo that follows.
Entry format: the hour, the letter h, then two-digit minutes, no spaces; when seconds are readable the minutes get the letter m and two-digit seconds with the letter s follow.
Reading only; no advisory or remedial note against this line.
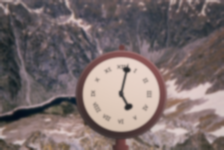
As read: 5h02
